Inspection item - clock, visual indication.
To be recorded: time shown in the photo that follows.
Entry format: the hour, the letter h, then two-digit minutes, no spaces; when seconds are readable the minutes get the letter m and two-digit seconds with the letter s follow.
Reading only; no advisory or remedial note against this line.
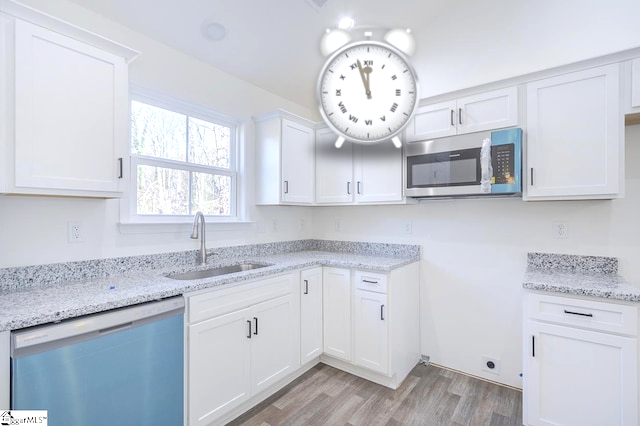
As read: 11h57
